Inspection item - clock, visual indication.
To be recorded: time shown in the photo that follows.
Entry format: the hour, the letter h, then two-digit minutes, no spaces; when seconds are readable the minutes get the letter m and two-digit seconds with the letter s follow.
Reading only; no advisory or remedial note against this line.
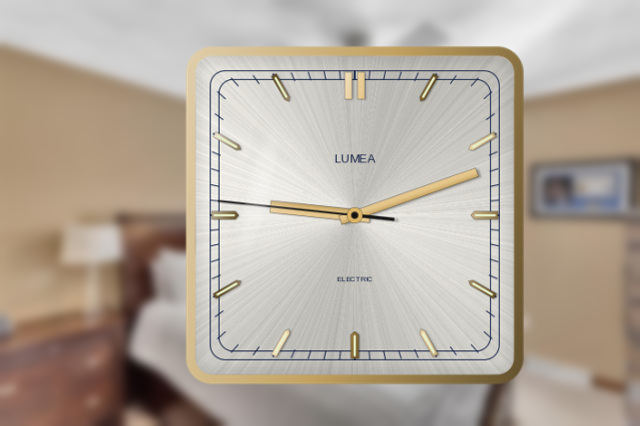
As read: 9h11m46s
